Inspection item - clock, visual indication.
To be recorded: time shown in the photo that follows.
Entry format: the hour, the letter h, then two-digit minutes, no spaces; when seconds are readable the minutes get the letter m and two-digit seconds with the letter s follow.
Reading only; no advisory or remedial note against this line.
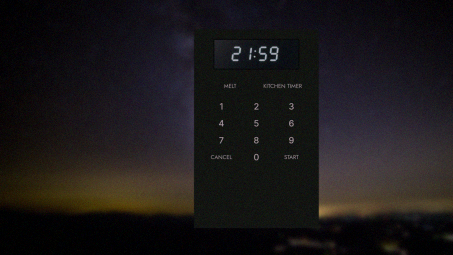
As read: 21h59
